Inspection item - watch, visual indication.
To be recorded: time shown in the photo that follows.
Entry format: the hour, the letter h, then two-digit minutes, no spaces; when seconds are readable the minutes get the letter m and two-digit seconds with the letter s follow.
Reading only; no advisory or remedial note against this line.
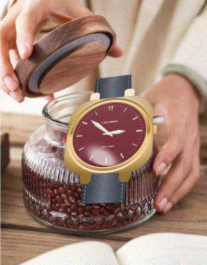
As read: 2h52
